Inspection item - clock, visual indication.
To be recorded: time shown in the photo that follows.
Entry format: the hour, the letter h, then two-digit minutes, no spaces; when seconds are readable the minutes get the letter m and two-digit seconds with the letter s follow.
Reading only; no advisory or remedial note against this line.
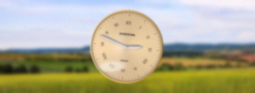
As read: 2h48
